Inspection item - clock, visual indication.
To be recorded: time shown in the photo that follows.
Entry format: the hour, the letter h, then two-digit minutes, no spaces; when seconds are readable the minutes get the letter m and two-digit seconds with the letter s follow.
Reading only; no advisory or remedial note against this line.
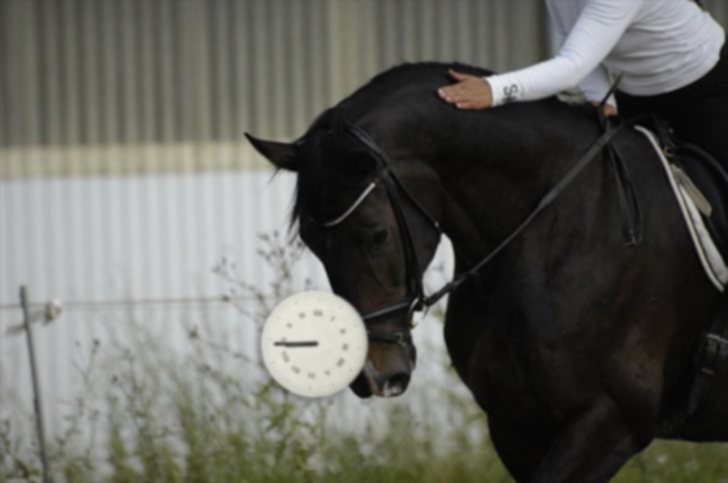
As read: 8h44
